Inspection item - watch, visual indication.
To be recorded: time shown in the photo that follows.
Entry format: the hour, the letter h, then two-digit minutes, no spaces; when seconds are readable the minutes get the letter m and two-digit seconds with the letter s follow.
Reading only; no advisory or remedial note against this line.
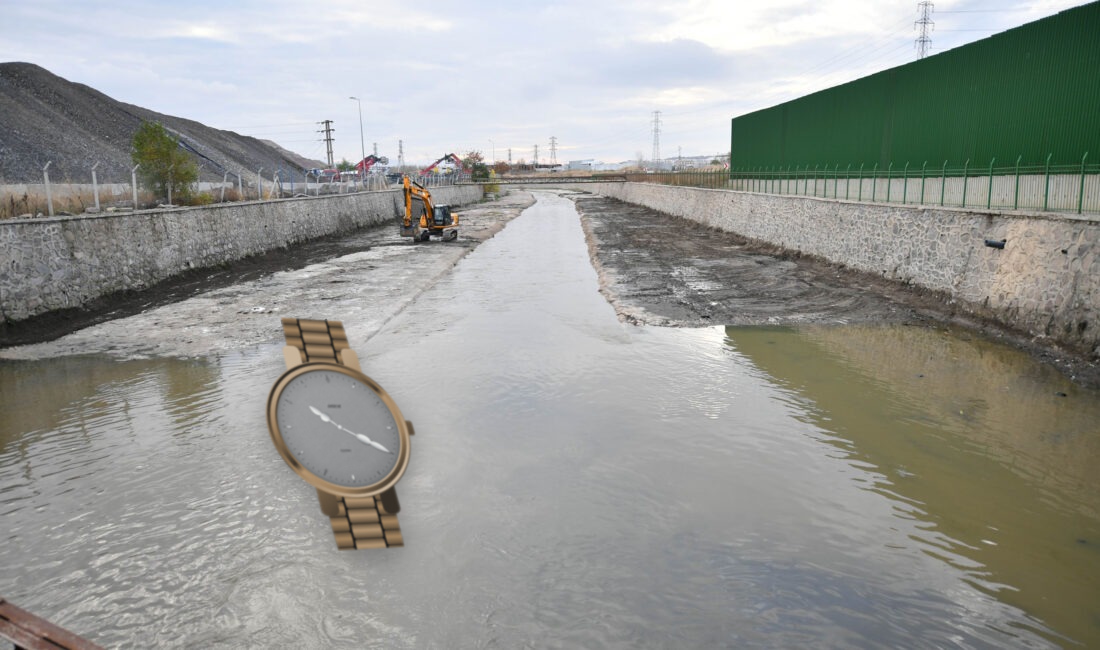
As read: 10h20
